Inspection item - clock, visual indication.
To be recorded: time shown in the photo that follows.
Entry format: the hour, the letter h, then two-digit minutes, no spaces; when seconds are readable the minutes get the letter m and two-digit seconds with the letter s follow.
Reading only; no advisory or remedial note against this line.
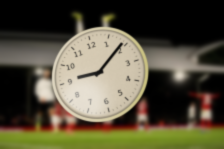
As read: 9h09
